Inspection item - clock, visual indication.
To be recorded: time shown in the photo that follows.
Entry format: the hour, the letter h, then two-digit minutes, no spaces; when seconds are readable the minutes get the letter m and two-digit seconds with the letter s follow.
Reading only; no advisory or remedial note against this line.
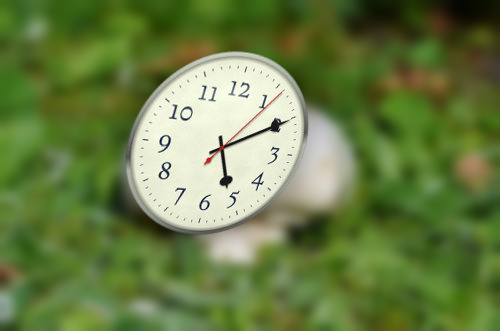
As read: 5h10m06s
